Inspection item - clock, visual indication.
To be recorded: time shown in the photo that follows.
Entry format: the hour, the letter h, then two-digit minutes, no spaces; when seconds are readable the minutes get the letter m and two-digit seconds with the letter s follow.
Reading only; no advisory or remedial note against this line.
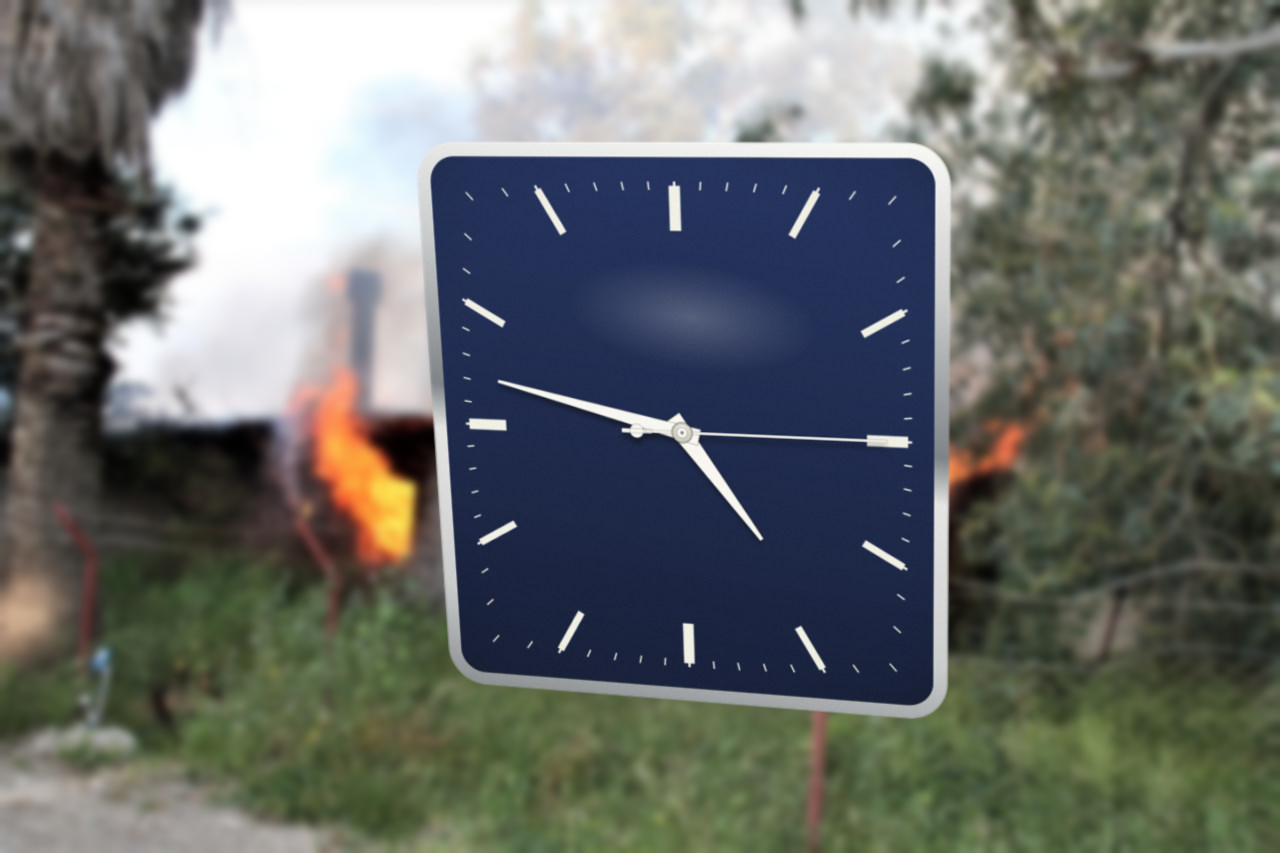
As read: 4h47m15s
